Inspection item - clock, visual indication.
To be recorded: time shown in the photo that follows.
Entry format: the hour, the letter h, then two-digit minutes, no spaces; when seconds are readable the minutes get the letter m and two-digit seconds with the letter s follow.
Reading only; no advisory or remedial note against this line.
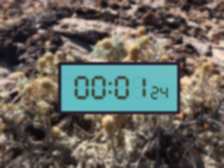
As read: 0h01m24s
